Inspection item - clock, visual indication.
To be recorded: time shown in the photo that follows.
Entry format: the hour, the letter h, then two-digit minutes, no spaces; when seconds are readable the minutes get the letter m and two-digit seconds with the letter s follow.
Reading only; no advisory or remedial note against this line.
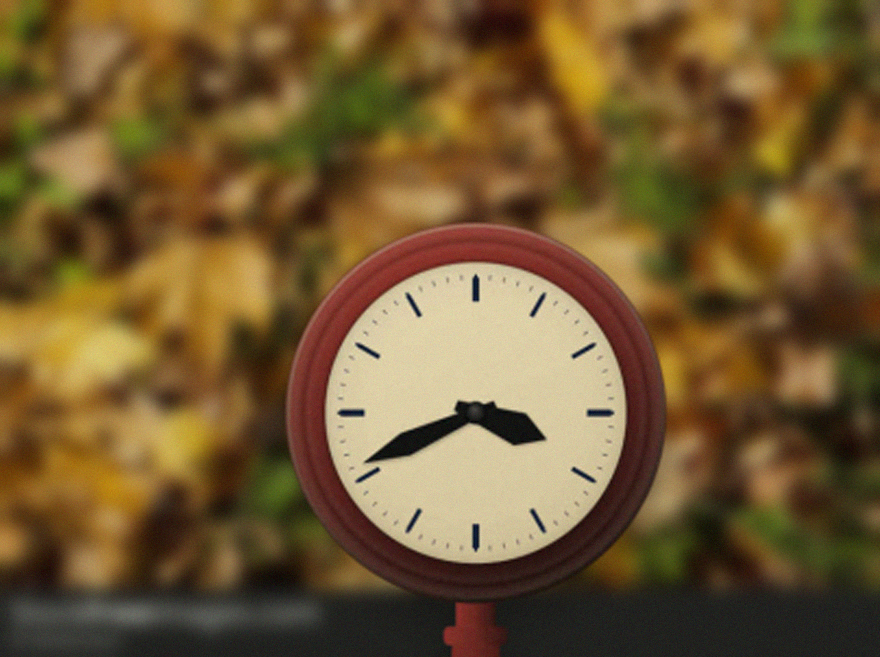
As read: 3h41
